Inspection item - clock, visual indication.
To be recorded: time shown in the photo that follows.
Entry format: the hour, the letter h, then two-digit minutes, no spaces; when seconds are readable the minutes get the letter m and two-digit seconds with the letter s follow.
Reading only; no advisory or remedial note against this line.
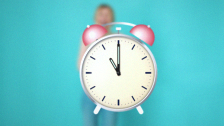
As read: 11h00
